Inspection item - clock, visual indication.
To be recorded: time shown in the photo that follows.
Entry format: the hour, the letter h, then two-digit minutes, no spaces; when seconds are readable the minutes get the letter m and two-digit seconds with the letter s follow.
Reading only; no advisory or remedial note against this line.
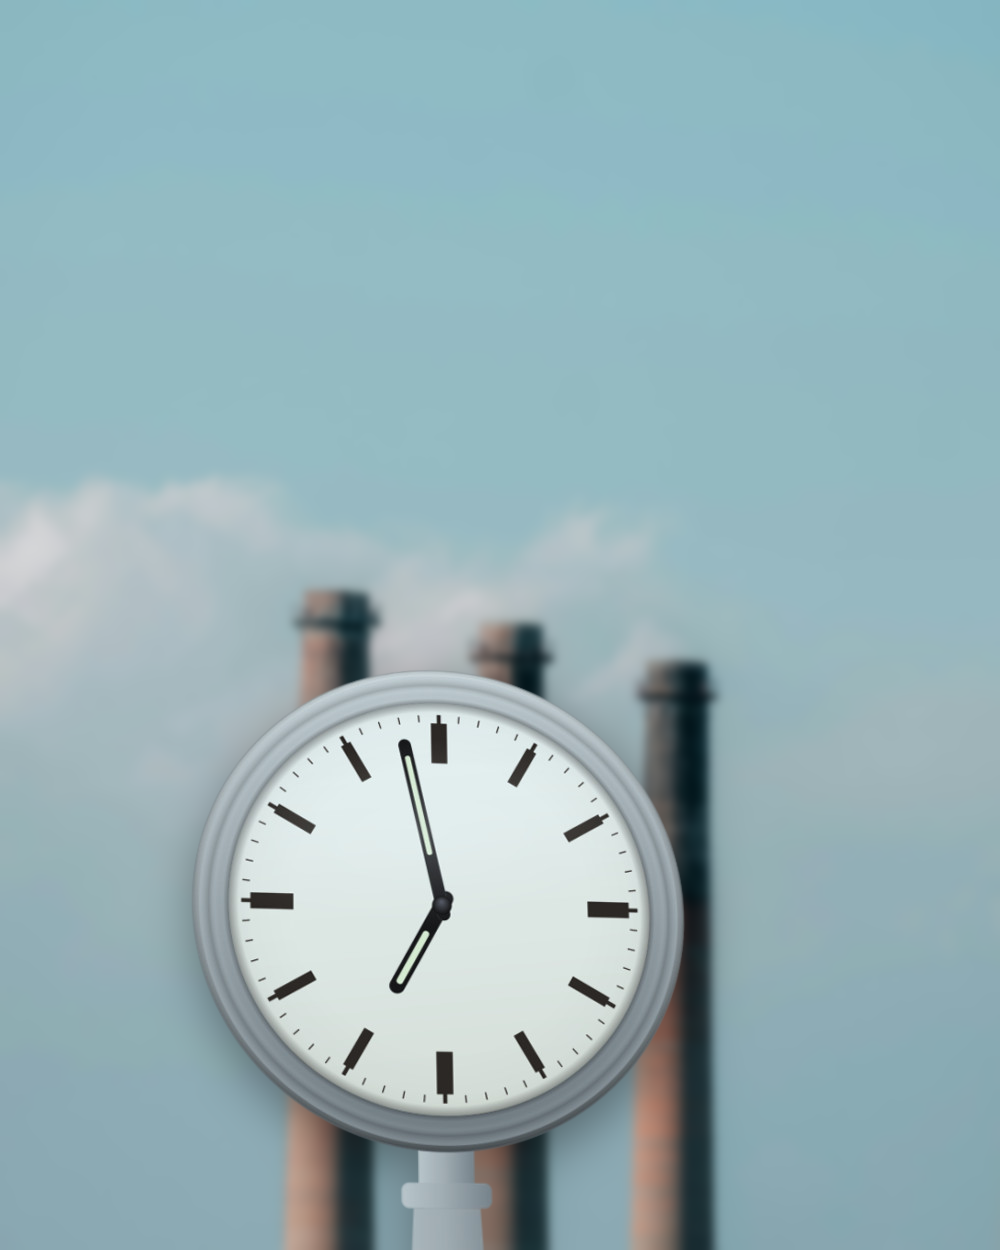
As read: 6h58
